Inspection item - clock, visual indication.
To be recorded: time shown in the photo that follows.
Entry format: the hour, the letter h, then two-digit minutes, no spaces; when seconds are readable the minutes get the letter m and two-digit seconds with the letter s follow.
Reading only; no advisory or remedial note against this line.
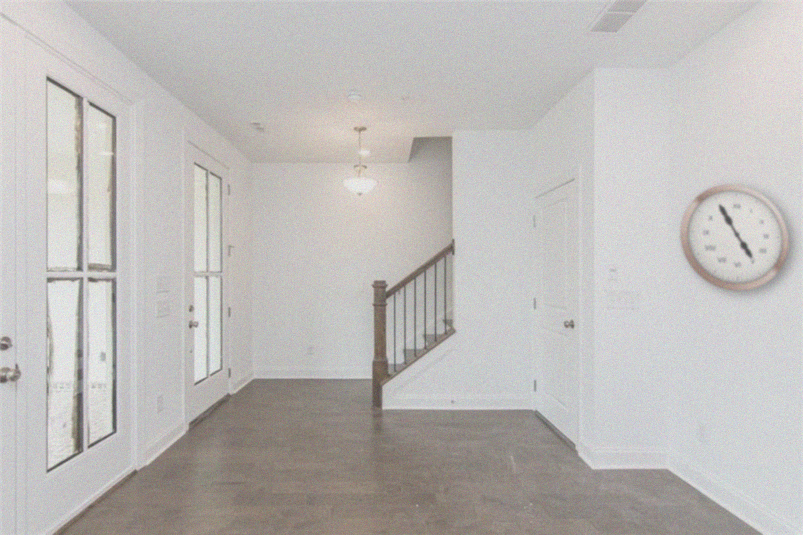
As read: 4h55
